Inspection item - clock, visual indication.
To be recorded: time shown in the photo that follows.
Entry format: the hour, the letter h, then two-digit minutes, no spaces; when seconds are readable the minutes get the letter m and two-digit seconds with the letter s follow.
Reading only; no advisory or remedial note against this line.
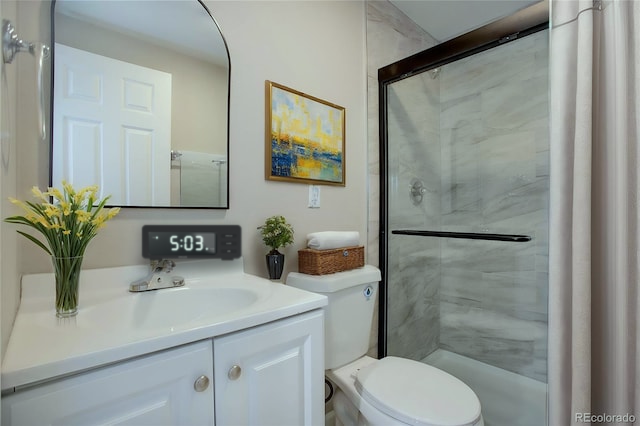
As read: 5h03
